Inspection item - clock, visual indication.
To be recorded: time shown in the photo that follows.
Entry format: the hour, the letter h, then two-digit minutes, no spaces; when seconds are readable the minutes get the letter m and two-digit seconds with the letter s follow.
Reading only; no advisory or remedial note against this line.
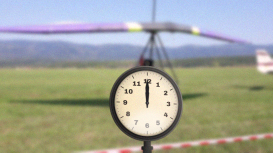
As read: 12h00
